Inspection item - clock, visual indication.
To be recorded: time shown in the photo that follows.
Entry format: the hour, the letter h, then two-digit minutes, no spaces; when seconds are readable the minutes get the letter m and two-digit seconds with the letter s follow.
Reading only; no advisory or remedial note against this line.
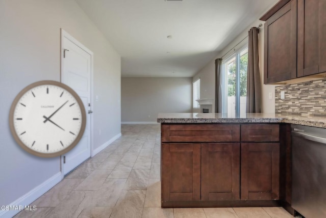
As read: 4h08
